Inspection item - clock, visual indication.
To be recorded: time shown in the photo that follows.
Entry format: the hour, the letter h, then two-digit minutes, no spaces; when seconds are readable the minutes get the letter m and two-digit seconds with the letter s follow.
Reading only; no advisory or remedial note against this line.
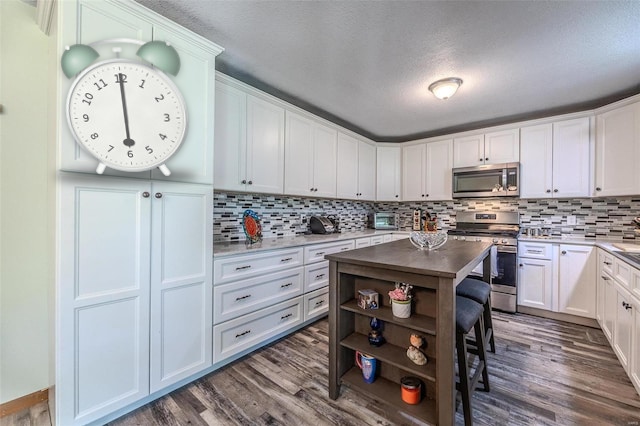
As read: 6h00
